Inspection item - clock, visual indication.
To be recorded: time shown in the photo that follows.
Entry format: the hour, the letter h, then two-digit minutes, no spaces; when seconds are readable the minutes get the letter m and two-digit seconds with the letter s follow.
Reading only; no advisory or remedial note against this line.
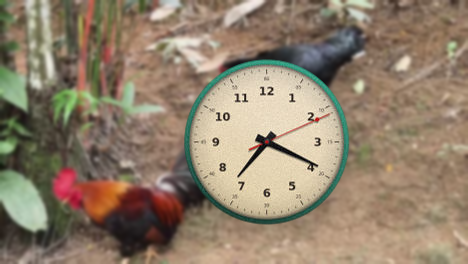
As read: 7h19m11s
